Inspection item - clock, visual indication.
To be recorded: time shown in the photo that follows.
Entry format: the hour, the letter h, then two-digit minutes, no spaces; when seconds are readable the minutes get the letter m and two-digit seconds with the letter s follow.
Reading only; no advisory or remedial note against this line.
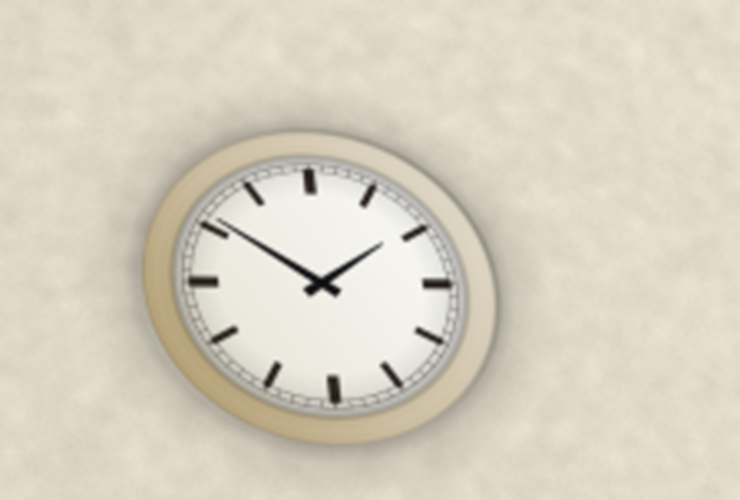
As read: 1h51
